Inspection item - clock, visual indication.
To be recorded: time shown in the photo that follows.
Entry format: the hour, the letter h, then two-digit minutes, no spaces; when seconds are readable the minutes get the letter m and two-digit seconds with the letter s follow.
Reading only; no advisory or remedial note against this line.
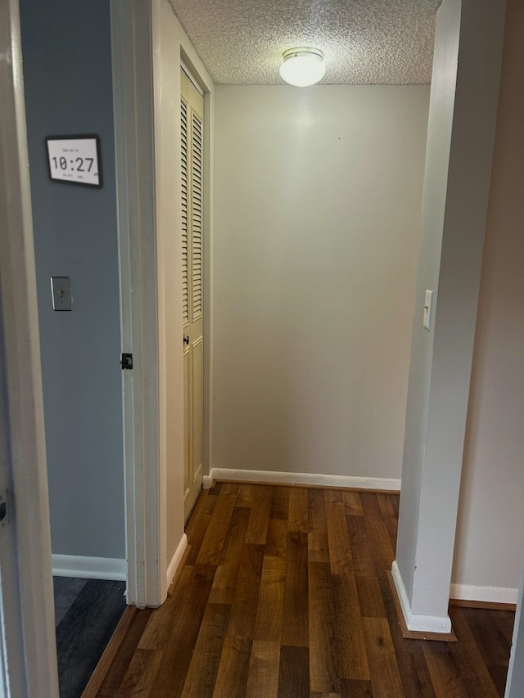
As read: 10h27
